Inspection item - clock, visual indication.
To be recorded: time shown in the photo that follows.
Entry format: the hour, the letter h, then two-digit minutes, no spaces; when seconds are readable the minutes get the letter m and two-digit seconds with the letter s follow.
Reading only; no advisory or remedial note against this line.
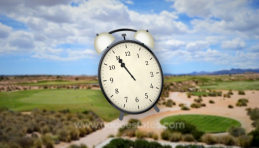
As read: 10h55
